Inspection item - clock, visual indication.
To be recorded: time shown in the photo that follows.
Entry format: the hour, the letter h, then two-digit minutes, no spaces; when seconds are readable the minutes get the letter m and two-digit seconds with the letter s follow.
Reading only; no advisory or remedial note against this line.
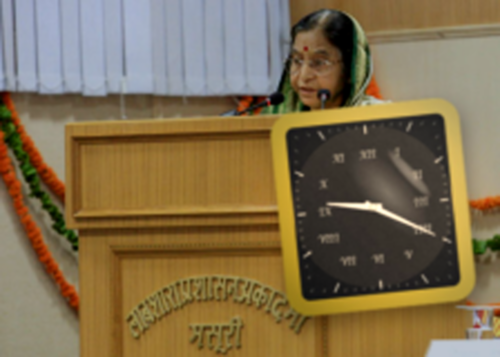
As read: 9h20
